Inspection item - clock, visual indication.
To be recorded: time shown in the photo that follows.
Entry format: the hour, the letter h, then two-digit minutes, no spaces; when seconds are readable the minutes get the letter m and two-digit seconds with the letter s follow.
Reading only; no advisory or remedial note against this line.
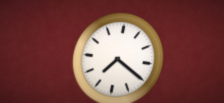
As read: 7h20
